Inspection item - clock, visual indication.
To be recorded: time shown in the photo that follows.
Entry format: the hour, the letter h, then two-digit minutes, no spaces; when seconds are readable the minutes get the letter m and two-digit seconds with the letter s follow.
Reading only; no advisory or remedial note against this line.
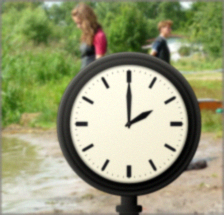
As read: 2h00
